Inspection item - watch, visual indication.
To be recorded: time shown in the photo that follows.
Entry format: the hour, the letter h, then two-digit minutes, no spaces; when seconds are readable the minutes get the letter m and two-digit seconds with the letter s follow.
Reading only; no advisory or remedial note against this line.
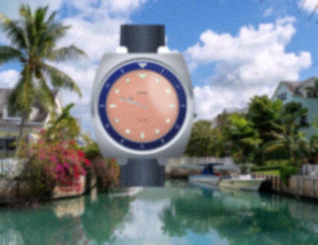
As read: 9h48
